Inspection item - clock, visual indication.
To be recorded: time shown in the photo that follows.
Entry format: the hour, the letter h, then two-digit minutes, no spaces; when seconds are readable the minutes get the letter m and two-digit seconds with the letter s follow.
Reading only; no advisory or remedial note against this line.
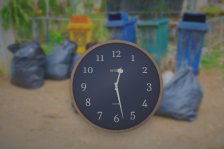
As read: 12h28
